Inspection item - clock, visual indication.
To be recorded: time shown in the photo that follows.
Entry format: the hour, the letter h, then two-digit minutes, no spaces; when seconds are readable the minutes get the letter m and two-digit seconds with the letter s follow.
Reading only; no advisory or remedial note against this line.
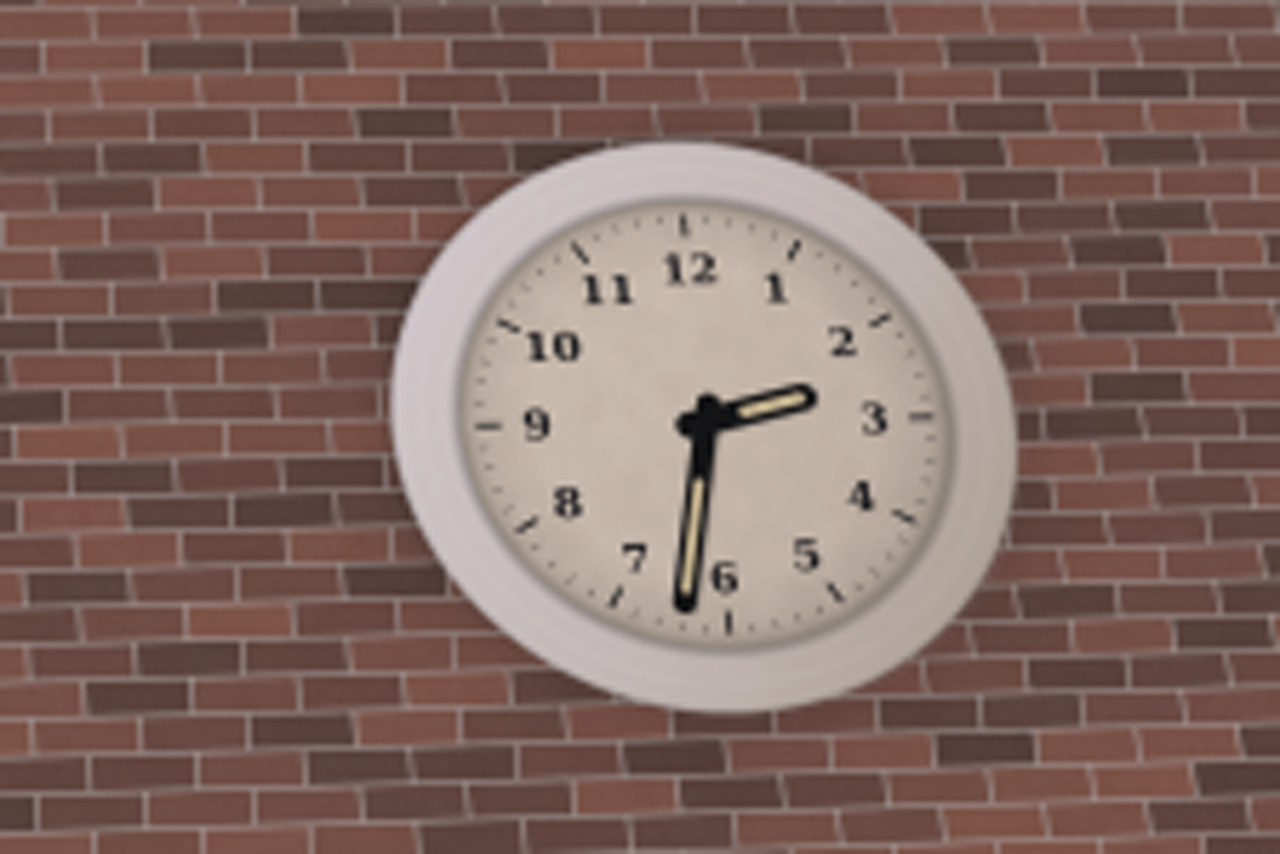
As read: 2h32
